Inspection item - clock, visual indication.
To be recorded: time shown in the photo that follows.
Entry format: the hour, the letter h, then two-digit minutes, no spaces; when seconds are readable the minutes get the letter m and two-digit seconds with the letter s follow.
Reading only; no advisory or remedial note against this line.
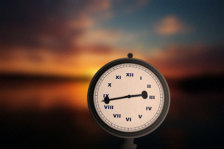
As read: 2h43
